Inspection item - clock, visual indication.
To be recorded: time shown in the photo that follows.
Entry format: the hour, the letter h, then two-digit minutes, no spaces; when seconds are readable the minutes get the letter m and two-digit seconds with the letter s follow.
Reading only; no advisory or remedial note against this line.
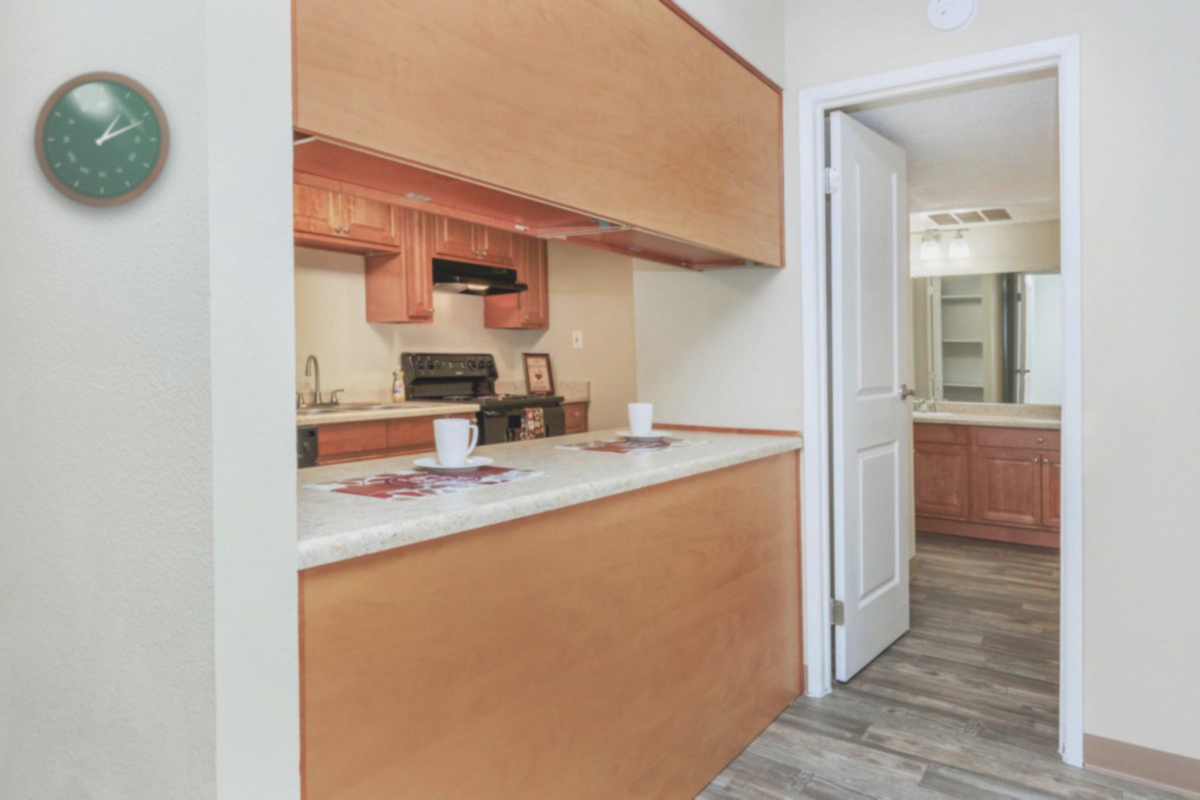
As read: 1h11
